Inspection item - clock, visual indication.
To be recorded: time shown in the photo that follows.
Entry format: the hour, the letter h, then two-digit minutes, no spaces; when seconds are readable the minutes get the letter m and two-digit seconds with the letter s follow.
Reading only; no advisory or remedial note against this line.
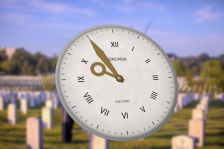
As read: 9h55
